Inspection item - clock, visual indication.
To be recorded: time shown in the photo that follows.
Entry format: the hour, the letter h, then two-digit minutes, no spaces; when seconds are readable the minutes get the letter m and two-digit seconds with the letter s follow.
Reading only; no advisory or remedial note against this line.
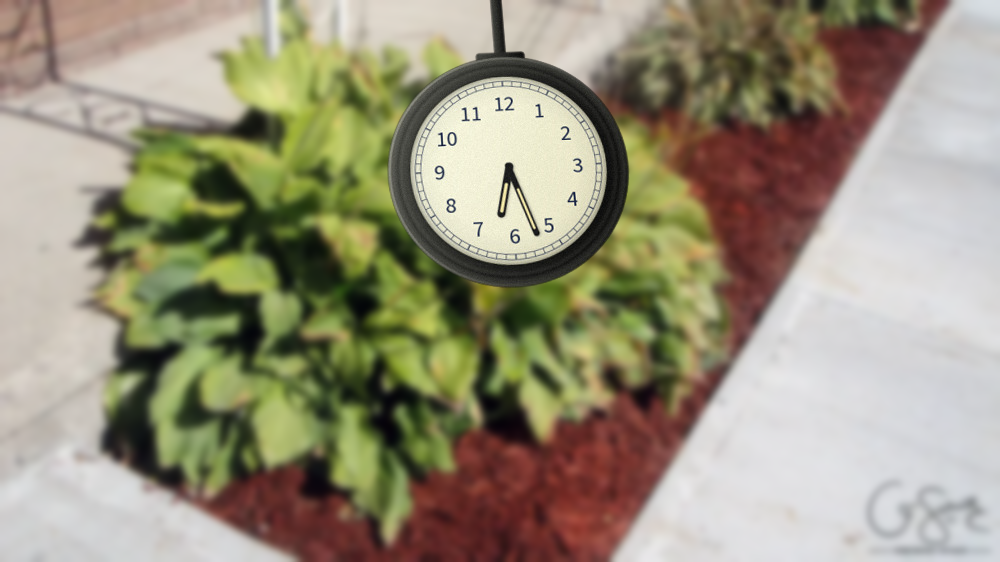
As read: 6h27
